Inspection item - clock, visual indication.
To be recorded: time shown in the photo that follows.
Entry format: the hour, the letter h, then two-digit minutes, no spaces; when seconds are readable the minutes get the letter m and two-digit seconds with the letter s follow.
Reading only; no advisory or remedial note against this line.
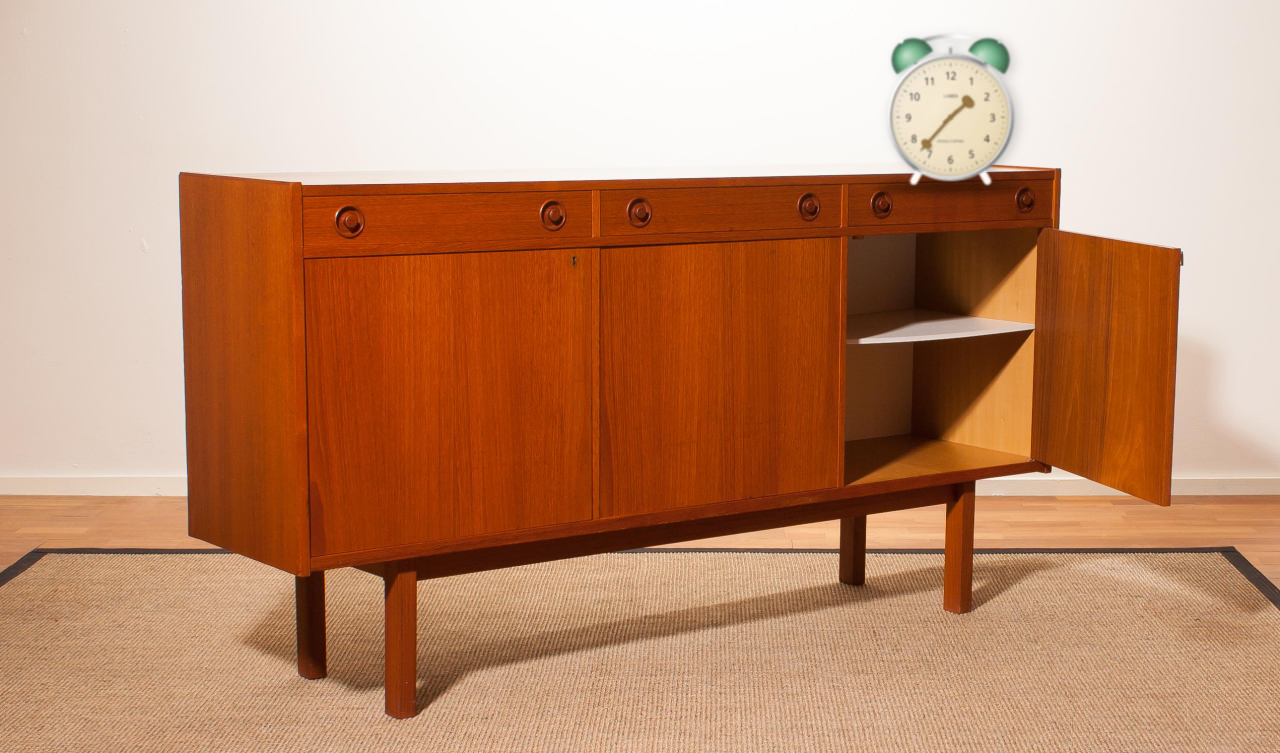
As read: 1h37
